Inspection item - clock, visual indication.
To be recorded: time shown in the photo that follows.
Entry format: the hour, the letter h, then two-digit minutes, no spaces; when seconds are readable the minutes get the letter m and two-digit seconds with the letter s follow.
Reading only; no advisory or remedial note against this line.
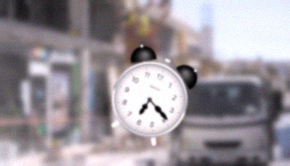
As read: 6h19
